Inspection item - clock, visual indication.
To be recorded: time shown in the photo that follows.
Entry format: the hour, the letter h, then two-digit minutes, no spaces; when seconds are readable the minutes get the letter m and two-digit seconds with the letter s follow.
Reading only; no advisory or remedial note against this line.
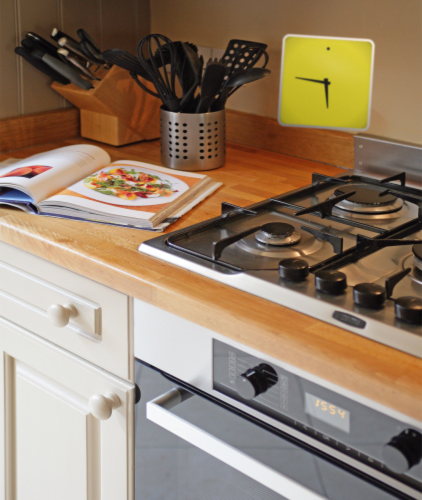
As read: 5h46
